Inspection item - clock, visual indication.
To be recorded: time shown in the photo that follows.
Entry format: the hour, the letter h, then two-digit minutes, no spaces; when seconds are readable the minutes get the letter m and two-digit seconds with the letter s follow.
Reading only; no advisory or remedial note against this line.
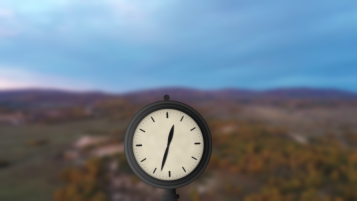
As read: 12h33
